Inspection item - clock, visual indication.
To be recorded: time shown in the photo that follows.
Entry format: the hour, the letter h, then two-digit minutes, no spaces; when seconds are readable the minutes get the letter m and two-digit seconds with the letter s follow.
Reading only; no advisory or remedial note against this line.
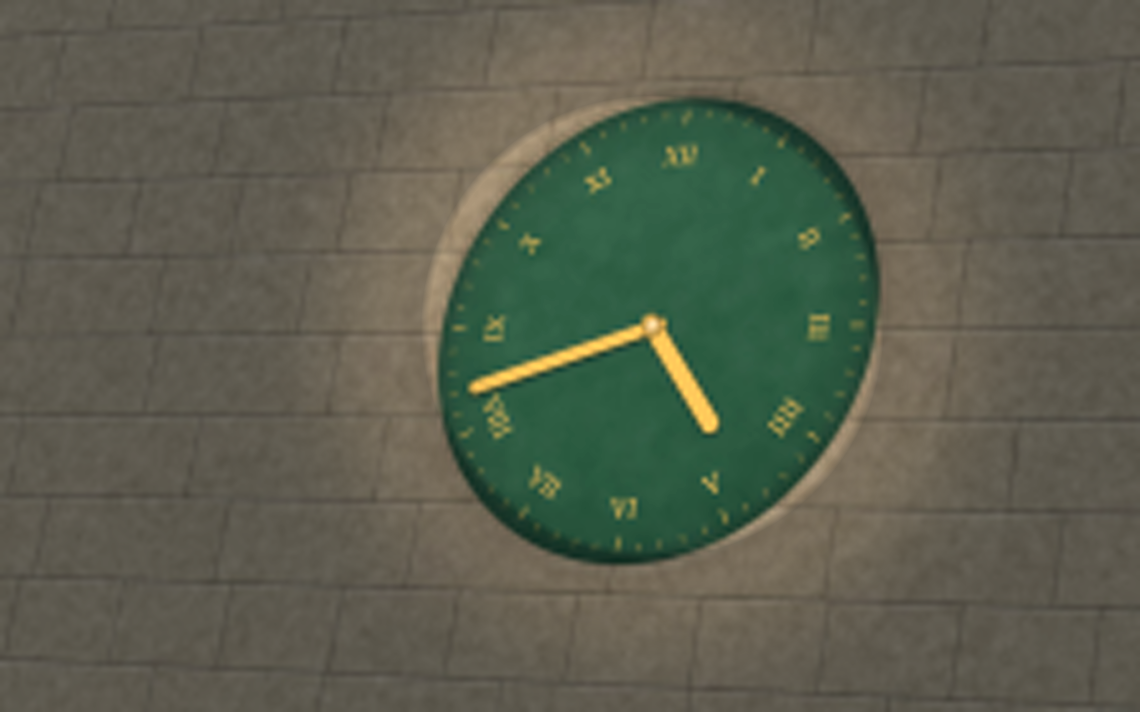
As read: 4h42
